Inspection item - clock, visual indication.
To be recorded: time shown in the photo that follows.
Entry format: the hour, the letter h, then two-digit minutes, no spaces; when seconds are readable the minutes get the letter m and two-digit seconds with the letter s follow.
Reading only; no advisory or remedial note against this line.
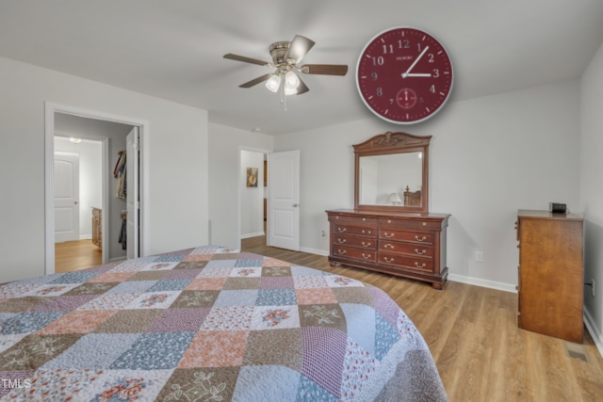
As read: 3h07
